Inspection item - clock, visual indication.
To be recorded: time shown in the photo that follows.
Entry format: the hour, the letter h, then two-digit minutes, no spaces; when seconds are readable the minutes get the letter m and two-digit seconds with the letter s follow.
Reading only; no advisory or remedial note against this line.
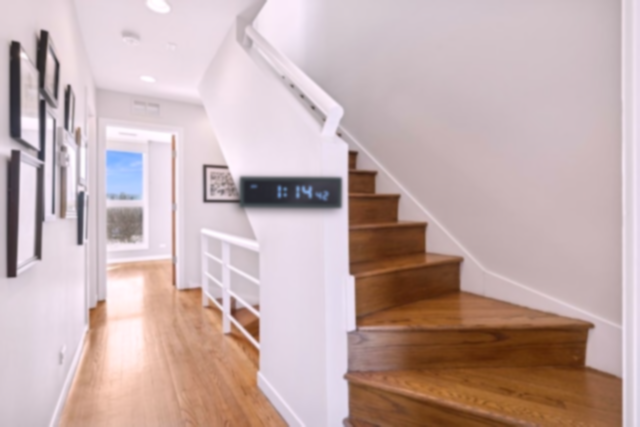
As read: 1h14
